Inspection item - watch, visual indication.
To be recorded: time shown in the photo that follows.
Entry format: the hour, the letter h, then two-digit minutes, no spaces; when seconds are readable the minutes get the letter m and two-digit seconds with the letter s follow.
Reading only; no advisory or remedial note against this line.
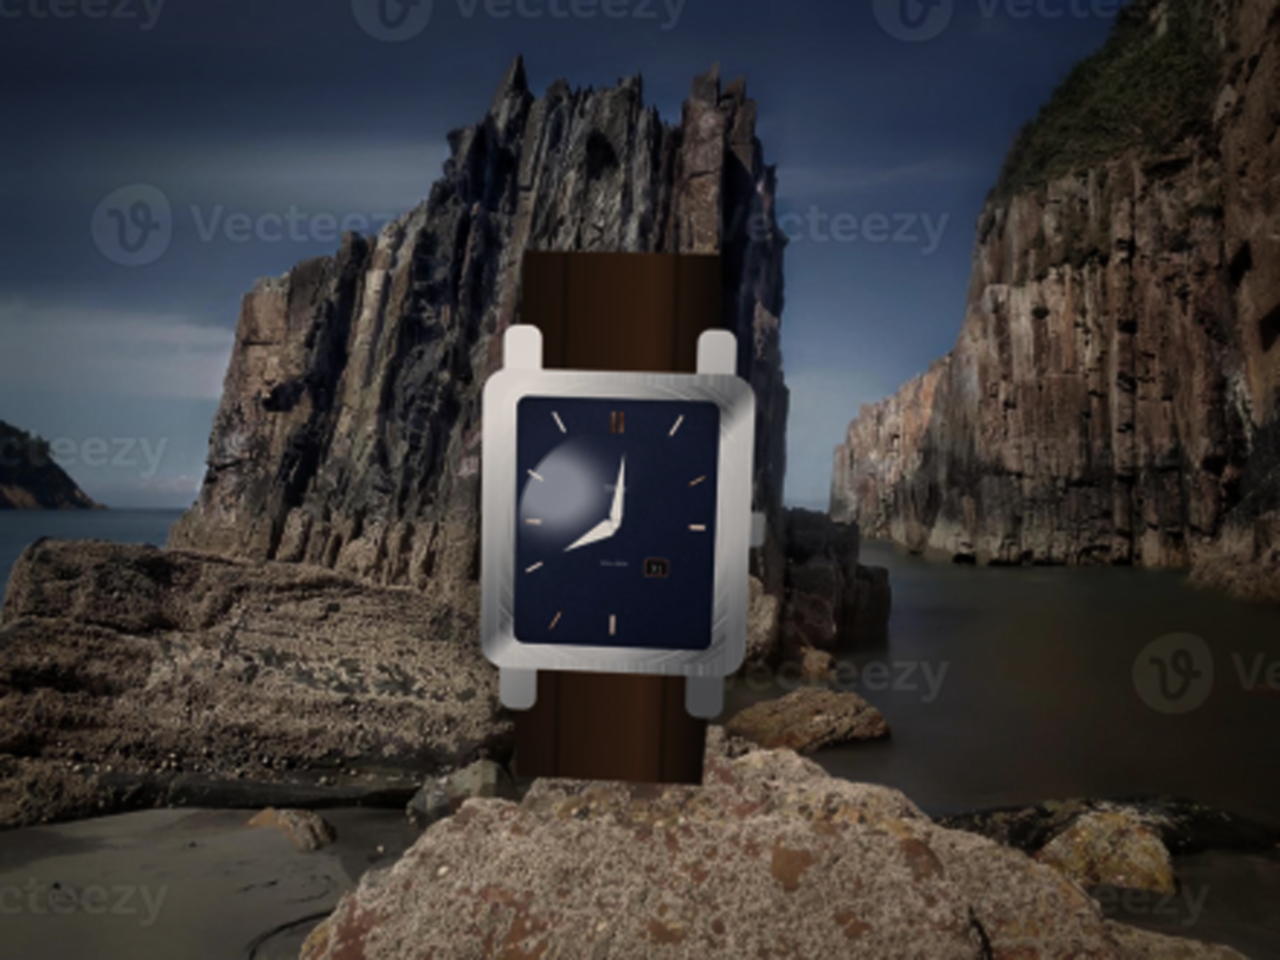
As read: 8h01
